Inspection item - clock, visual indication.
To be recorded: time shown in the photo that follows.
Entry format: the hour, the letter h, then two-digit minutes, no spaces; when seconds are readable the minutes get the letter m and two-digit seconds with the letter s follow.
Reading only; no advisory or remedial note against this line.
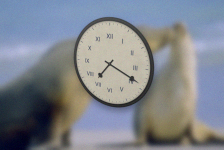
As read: 7h19
